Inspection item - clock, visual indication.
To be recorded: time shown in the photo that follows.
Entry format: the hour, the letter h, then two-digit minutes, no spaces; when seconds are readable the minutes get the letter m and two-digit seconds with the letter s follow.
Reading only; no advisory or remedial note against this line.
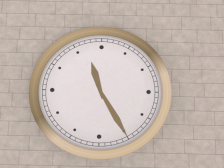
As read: 11h25
